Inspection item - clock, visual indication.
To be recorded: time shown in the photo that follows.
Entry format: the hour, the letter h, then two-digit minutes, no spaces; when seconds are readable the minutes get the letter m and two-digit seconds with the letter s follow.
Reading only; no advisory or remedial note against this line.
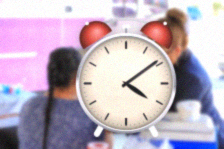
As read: 4h09
